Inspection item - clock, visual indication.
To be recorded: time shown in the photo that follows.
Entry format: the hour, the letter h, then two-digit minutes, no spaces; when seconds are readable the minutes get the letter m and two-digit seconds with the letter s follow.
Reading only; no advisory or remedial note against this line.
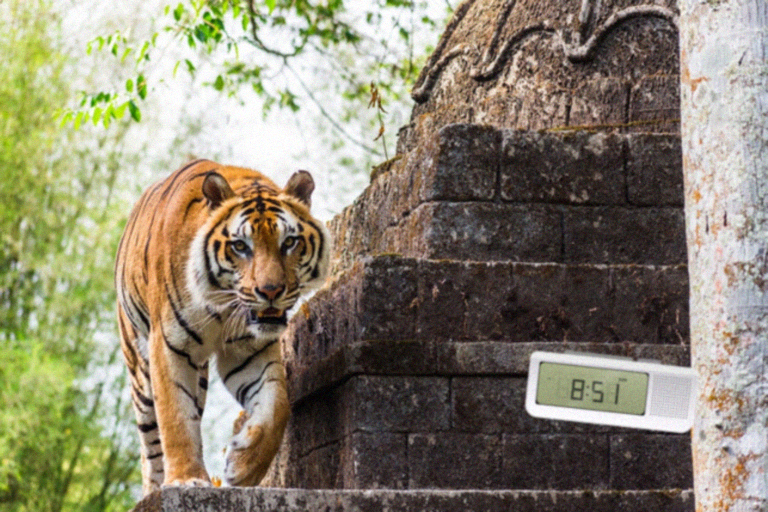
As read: 8h51
